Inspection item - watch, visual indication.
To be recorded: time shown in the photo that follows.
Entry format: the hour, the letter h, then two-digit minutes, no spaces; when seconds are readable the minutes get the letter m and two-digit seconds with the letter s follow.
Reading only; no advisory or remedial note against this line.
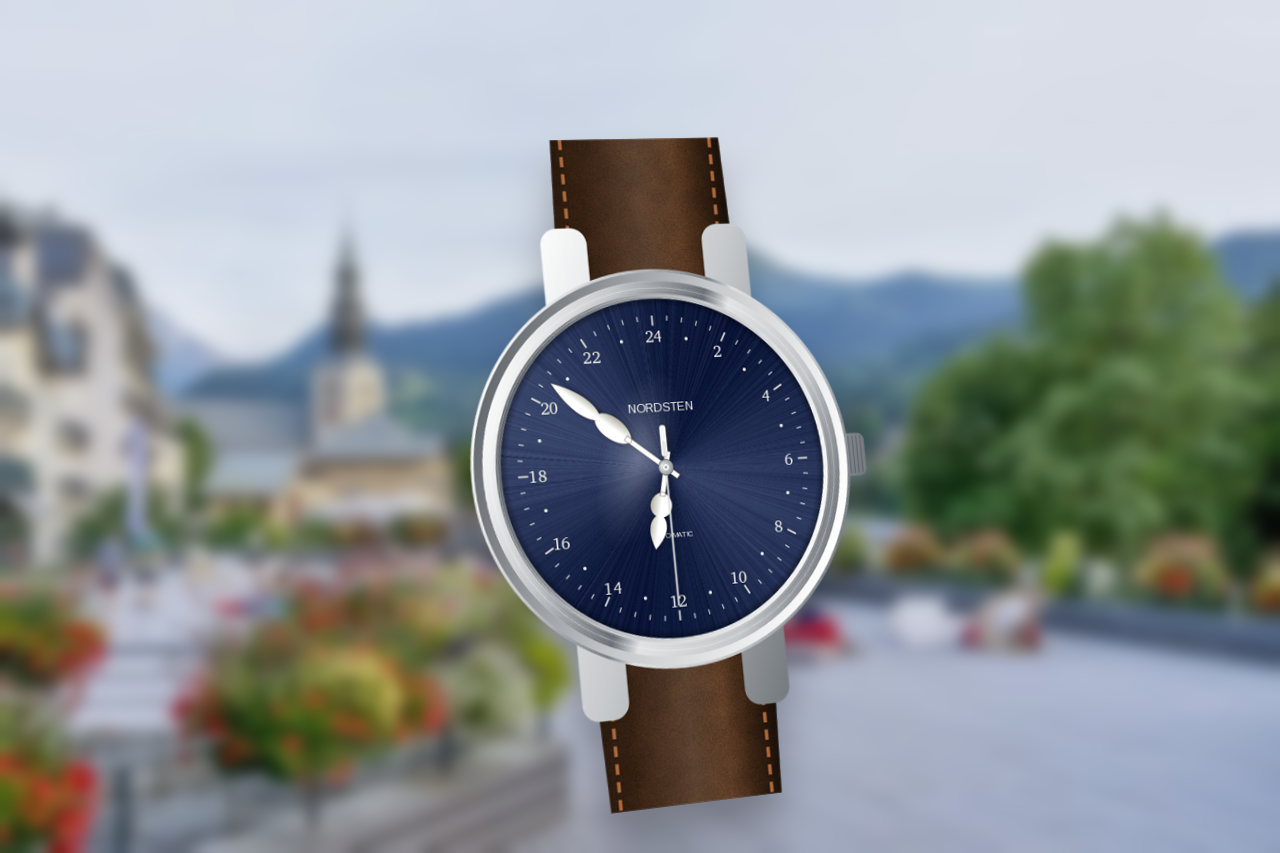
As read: 12h51m30s
